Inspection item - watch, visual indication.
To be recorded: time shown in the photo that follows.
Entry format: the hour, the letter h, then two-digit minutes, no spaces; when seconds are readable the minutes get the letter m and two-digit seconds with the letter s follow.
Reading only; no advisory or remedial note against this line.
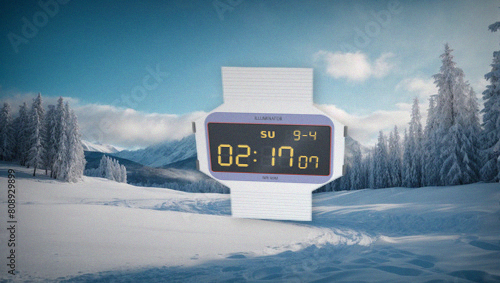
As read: 2h17m07s
